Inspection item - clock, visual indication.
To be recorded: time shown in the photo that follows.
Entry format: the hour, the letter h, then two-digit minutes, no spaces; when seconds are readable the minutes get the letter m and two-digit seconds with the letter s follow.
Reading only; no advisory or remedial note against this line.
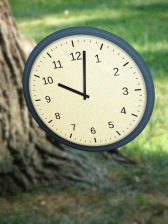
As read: 10h02
